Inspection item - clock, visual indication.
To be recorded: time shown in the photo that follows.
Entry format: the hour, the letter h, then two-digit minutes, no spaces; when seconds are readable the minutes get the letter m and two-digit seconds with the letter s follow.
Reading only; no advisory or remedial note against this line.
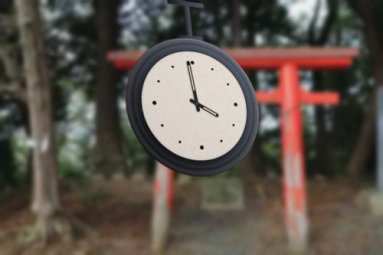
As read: 3h59
